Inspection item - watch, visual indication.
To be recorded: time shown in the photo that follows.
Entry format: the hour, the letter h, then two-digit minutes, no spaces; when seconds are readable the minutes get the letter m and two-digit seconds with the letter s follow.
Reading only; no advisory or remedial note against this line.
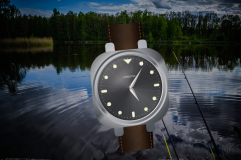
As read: 5h06
